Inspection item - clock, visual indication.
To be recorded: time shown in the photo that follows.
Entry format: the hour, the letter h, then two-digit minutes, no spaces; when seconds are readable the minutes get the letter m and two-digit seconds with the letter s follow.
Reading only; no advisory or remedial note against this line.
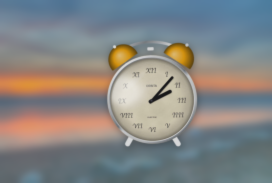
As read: 2h07
